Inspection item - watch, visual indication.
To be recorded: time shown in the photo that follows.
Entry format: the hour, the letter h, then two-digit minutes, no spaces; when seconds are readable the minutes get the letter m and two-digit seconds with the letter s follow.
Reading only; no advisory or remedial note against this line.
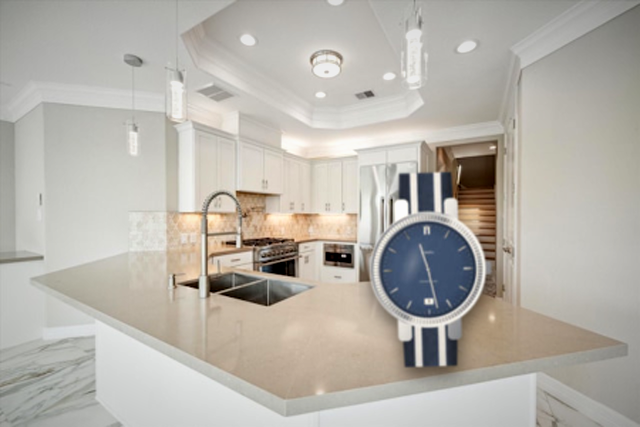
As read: 11h28
